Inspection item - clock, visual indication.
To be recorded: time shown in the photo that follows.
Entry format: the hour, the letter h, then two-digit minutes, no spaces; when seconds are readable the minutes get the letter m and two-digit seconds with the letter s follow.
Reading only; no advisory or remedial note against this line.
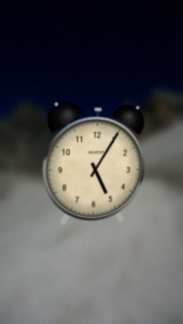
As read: 5h05
